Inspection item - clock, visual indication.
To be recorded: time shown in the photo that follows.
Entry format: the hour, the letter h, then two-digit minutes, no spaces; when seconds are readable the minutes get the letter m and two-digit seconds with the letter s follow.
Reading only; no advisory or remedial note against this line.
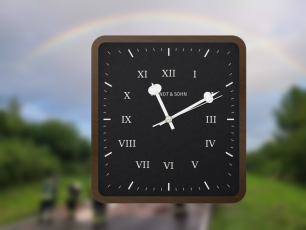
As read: 11h10m11s
